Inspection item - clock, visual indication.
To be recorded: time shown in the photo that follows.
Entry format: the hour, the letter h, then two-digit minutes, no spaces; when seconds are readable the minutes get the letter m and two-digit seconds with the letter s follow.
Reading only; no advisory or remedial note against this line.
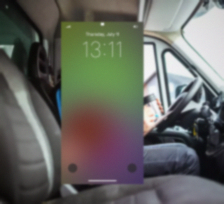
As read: 13h11
